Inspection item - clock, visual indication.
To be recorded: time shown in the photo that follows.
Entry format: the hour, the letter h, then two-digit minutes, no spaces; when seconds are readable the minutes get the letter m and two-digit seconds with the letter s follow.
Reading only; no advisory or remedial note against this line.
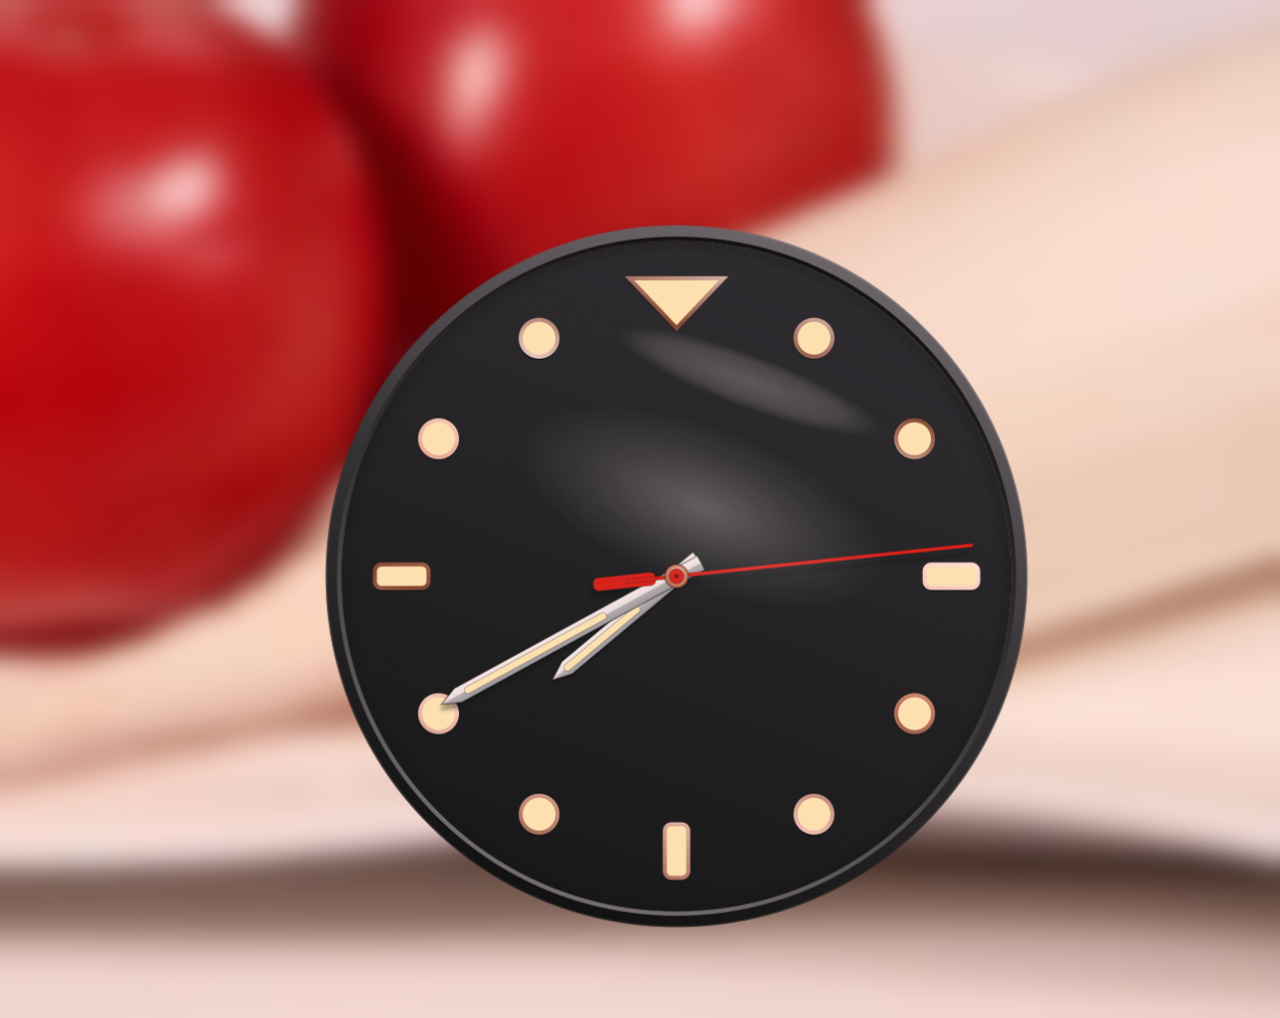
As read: 7h40m14s
